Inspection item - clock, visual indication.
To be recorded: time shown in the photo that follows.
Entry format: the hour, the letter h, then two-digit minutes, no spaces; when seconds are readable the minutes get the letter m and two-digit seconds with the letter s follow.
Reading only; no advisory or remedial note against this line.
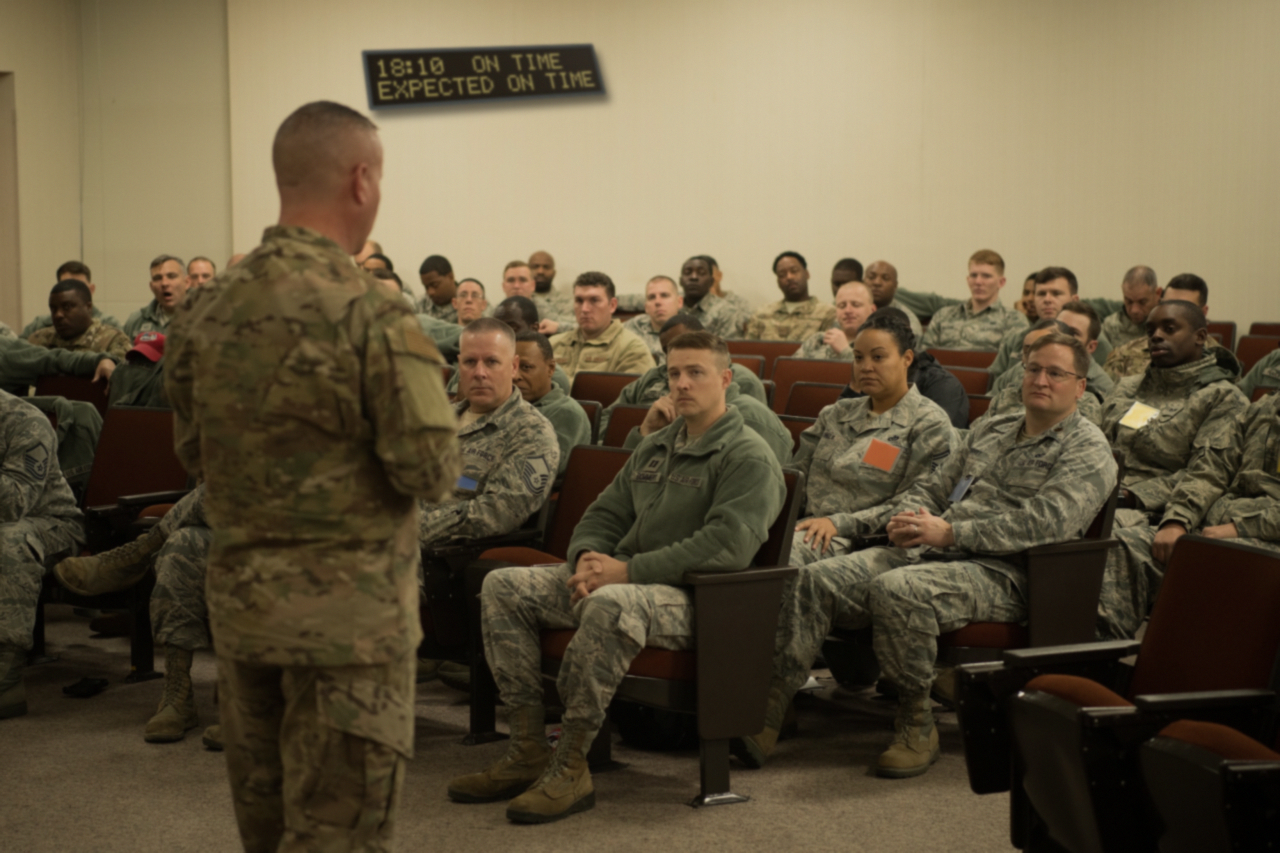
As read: 18h10
